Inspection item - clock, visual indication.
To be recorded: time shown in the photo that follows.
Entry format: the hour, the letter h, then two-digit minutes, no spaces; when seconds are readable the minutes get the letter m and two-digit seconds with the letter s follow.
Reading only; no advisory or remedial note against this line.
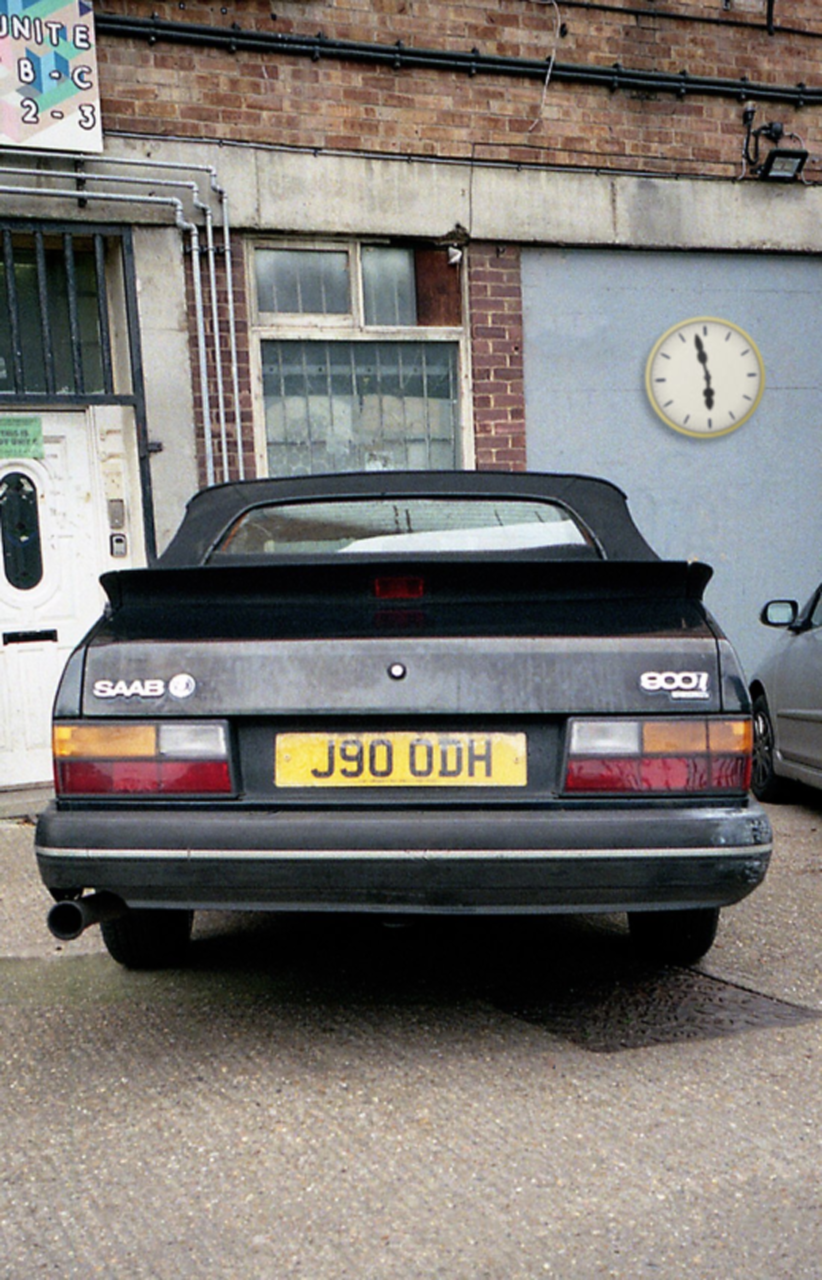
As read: 5h58
